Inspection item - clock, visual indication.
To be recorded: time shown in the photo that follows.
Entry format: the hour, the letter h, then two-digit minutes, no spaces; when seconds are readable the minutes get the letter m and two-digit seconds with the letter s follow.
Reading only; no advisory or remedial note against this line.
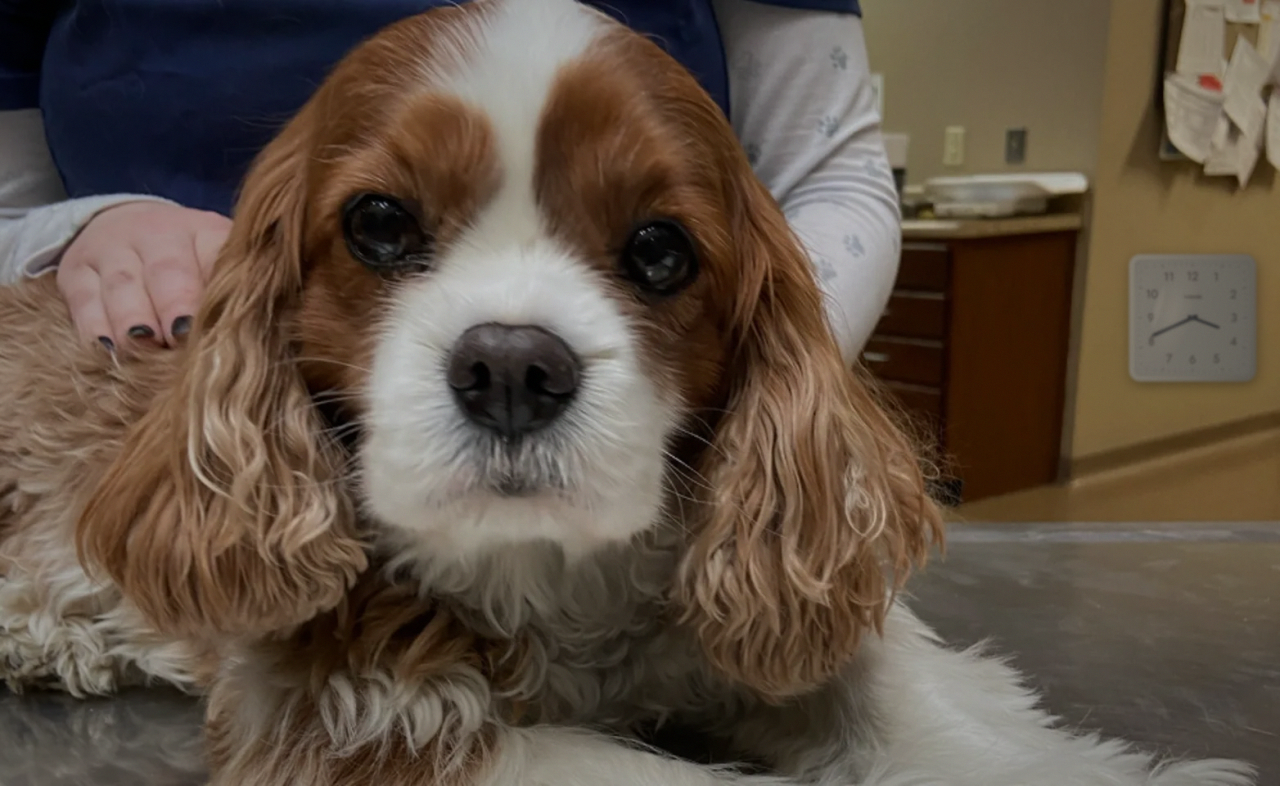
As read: 3h41
